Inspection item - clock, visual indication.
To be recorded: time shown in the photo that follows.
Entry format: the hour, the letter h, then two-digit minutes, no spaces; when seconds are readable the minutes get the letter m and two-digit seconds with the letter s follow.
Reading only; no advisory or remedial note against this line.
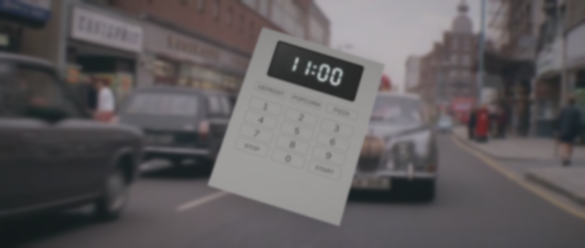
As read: 11h00
